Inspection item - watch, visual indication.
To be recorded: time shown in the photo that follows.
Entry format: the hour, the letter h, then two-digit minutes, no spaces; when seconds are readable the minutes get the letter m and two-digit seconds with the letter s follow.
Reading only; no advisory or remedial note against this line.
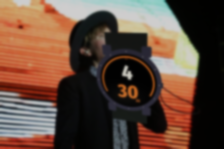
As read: 4h30
